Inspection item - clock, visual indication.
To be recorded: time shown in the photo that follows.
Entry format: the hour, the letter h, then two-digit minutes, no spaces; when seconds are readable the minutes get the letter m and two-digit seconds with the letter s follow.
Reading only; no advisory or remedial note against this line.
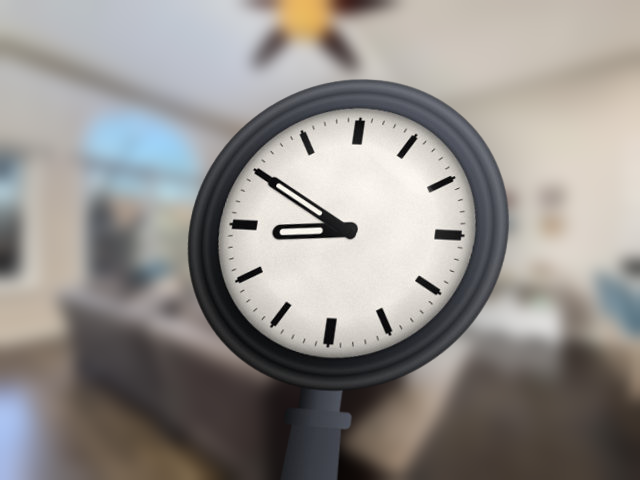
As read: 8h50
